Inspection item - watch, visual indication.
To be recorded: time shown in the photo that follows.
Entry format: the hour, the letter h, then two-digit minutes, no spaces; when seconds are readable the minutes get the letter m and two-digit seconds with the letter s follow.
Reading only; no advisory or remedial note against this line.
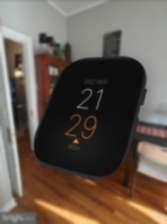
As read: 21h29
